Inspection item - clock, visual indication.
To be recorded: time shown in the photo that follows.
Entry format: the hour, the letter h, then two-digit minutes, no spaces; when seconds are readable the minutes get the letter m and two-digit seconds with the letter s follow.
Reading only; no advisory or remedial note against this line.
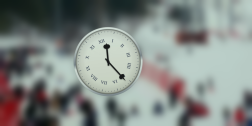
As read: 12h26
